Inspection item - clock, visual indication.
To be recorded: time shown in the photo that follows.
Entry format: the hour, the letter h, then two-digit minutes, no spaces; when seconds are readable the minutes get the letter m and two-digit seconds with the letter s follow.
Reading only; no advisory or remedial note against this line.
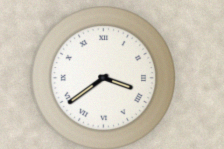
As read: 3h39
